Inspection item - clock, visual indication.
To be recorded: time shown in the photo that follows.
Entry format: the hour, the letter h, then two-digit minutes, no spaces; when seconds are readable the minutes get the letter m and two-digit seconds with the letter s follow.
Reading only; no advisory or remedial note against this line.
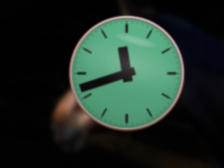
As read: 11h42
